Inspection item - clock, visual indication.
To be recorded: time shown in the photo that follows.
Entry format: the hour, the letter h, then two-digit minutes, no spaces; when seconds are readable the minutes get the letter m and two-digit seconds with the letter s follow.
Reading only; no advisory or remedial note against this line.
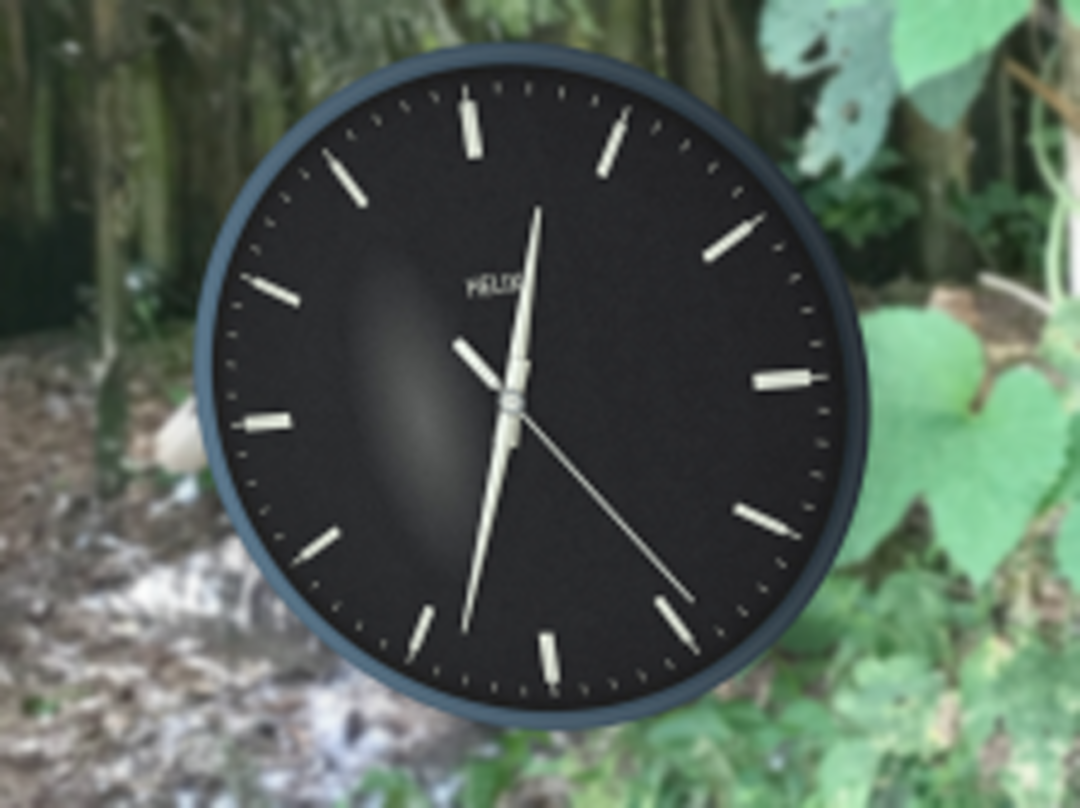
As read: 12h33m24s
